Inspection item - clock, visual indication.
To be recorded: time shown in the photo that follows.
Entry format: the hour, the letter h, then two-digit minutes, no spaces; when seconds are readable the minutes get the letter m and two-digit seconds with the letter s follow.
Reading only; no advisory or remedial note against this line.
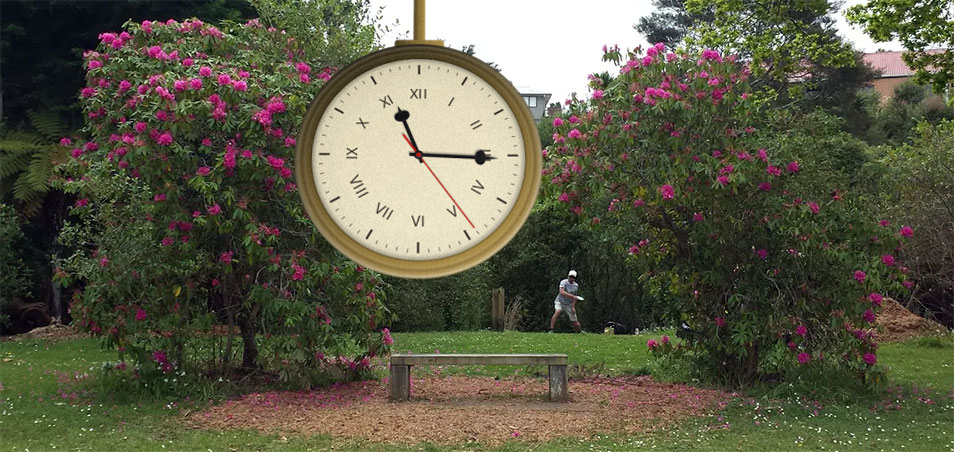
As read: 11h15m24s
